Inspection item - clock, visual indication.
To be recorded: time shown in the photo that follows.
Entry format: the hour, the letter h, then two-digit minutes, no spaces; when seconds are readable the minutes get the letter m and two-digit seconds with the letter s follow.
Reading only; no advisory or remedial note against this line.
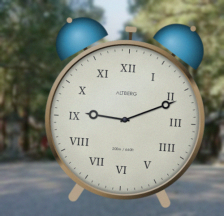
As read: 9h11
